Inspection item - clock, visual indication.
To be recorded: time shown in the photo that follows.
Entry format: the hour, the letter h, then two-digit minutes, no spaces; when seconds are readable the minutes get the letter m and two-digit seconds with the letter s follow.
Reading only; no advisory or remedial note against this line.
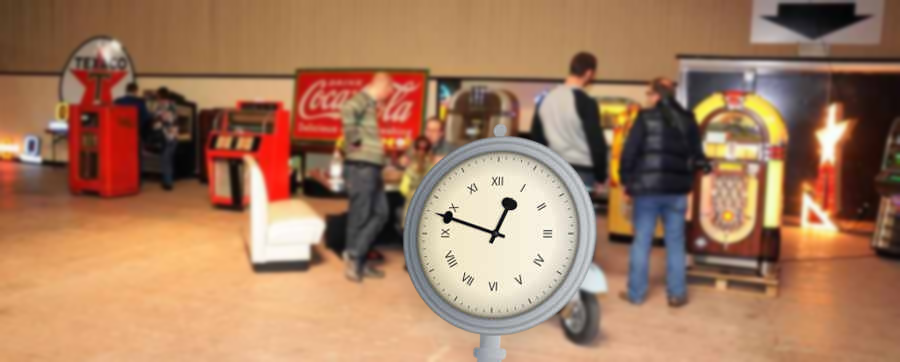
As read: 12h48
